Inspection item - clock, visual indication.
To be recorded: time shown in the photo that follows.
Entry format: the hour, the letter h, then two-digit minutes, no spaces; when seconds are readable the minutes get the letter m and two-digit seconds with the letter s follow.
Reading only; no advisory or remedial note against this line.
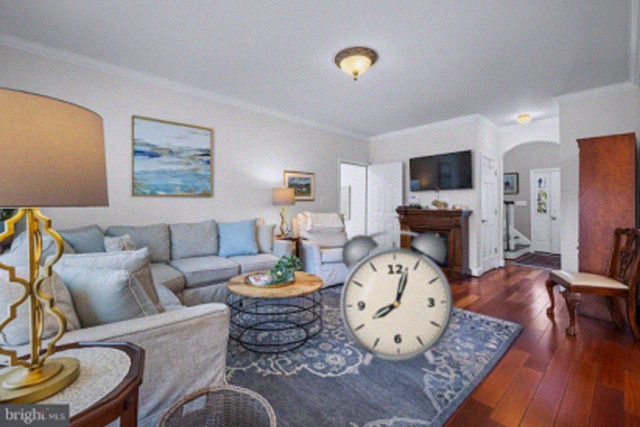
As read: 8h03
